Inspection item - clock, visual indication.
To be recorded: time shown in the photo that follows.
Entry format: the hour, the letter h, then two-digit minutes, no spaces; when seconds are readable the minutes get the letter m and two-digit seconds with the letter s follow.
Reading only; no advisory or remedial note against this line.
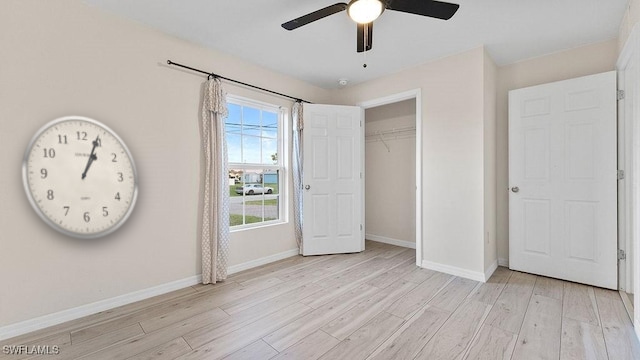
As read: 1h04
